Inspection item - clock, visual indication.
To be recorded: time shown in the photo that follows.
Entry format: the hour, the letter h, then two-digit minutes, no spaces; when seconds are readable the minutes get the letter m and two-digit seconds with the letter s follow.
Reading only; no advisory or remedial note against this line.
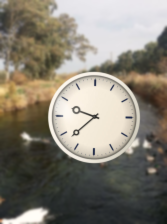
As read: 9h38
